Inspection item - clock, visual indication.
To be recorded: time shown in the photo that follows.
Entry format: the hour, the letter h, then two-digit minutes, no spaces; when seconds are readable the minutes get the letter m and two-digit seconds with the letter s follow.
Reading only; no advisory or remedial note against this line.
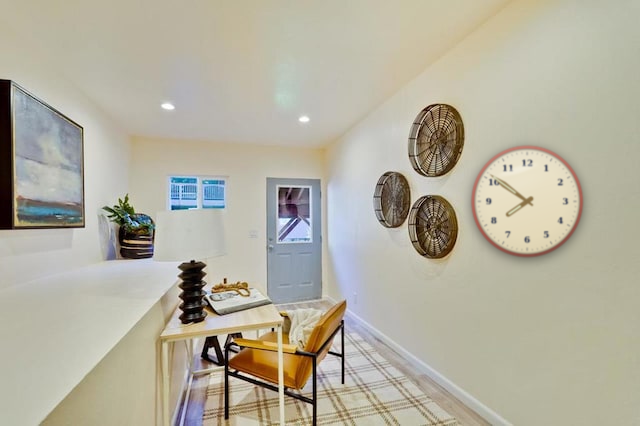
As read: 7h51
